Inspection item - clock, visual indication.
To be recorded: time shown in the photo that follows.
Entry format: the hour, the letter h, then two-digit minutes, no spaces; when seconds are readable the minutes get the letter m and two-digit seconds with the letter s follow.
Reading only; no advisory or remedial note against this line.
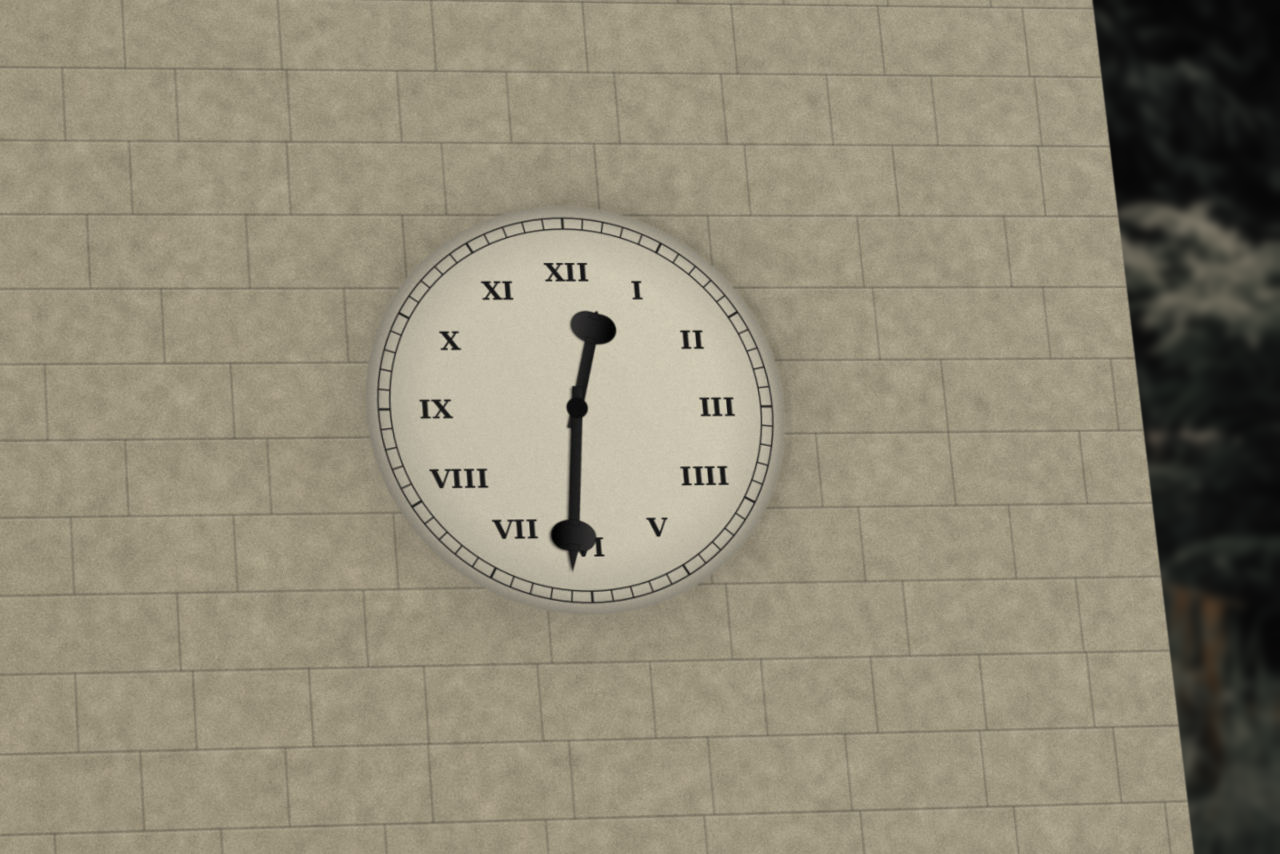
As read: 12h31
